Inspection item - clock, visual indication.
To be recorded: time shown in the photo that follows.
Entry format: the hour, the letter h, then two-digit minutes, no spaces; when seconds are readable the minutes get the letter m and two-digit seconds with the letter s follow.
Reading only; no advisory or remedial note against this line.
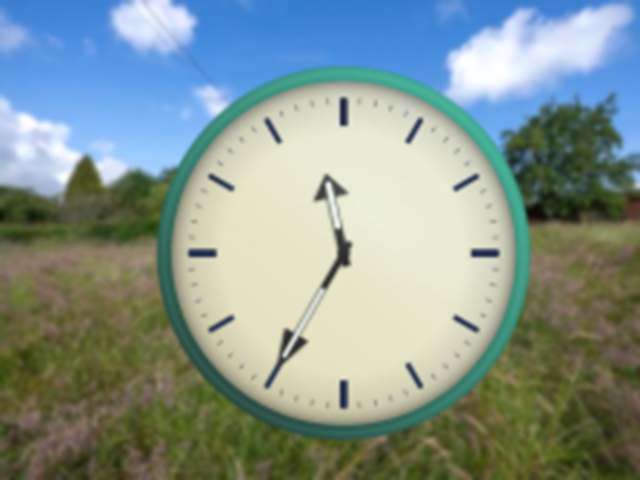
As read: 11h35
